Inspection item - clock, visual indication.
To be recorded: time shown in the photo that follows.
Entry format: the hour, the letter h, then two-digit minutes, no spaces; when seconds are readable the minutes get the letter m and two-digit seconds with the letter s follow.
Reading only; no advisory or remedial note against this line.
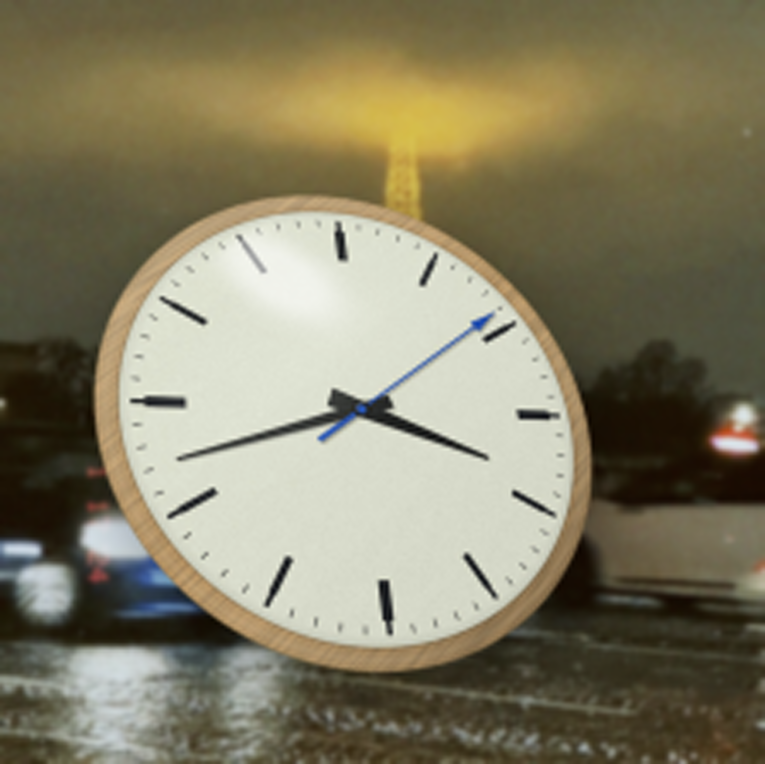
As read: 3h42m09s
